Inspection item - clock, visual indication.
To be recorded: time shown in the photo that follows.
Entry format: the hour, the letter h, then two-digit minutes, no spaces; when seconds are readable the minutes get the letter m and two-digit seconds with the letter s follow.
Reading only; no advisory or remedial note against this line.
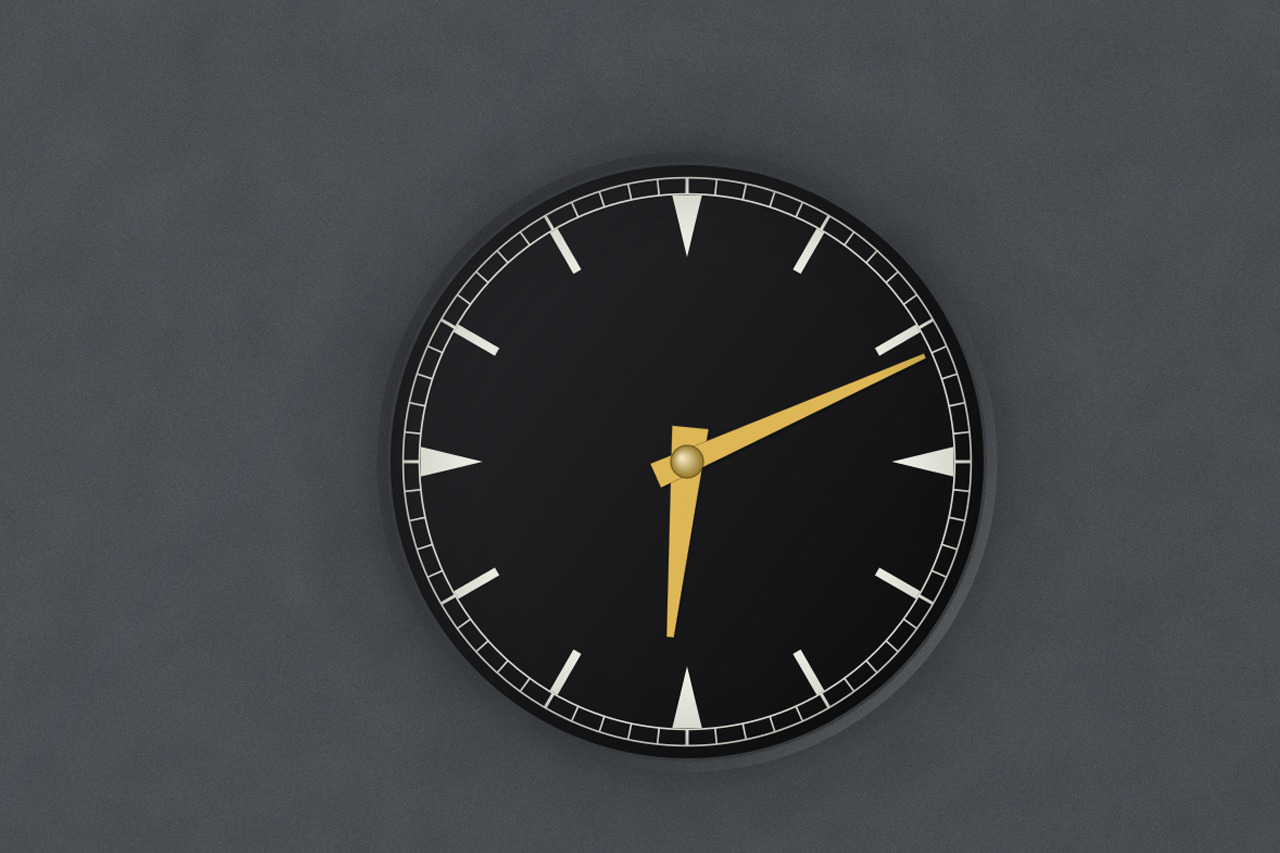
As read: 6h11
